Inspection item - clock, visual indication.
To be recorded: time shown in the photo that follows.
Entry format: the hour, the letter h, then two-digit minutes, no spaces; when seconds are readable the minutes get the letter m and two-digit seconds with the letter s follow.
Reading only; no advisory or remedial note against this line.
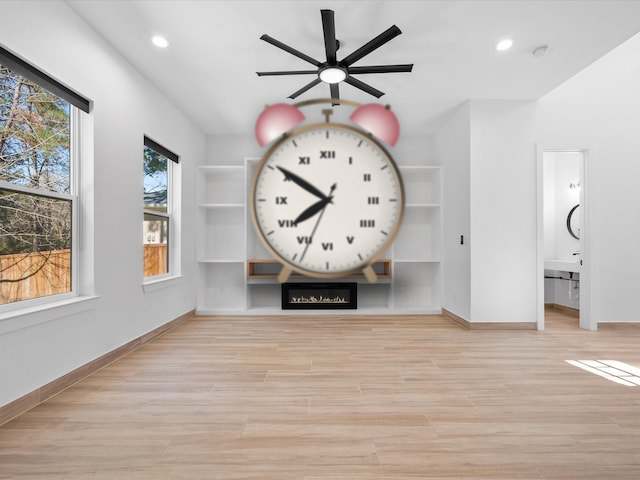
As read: 7h50m34s
